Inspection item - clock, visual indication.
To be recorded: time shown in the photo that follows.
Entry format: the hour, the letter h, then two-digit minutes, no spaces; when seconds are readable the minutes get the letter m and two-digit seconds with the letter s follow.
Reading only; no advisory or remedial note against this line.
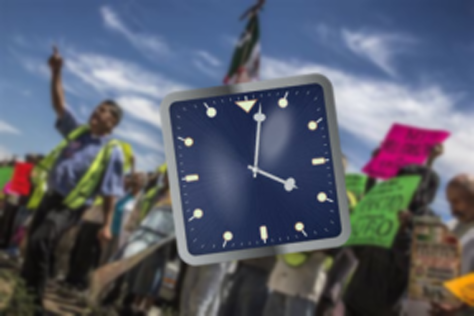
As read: 4h02
